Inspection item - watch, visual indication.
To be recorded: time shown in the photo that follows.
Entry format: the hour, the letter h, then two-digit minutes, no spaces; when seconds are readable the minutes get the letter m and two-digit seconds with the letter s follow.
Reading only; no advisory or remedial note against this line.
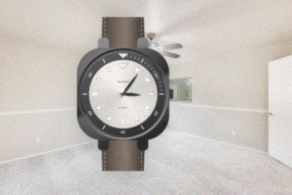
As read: 3h06
